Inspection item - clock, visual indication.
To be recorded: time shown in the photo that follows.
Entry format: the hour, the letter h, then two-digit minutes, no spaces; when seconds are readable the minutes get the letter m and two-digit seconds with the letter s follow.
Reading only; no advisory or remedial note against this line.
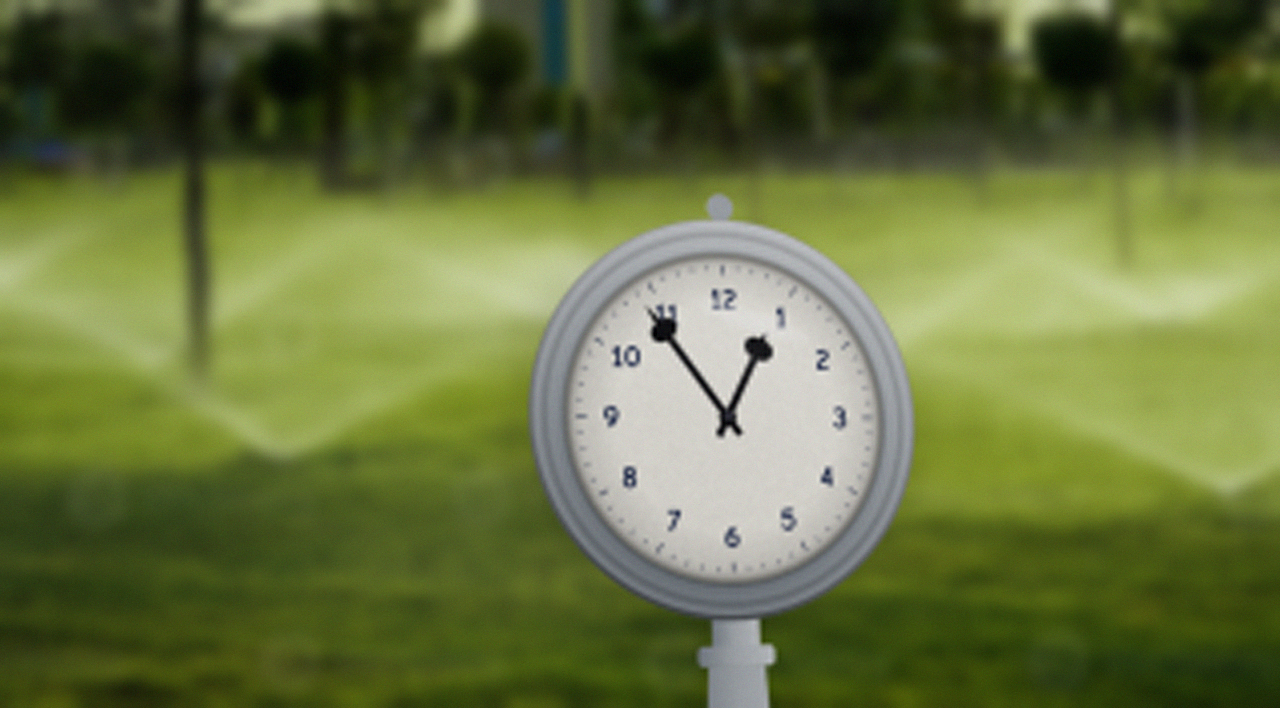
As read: 12h54
